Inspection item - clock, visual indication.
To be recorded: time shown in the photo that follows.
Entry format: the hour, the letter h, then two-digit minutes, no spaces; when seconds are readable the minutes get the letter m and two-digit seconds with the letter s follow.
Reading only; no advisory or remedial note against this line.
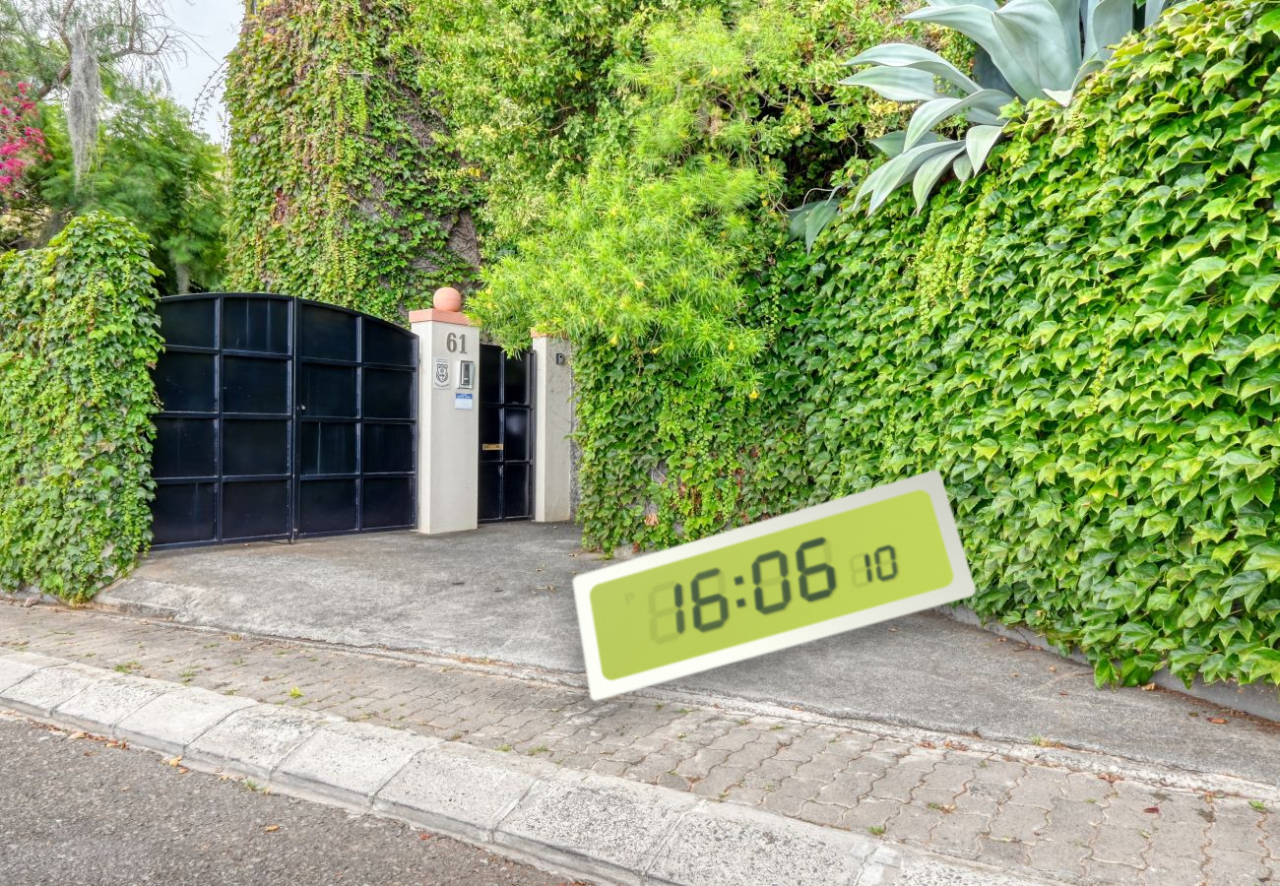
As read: 16h06m10s
